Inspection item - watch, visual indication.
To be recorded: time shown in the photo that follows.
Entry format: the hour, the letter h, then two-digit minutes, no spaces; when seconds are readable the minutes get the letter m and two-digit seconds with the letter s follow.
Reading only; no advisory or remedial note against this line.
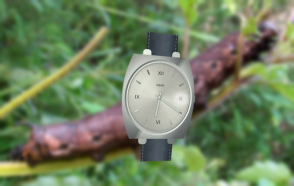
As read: 6h20
